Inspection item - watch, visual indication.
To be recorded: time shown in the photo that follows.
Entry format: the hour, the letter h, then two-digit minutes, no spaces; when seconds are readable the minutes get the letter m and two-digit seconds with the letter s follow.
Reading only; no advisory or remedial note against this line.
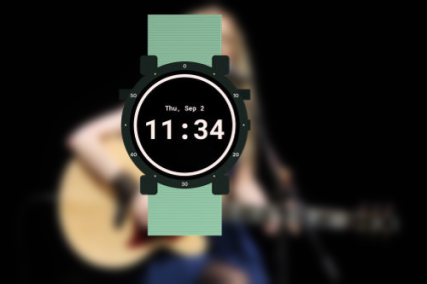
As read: 11h34
